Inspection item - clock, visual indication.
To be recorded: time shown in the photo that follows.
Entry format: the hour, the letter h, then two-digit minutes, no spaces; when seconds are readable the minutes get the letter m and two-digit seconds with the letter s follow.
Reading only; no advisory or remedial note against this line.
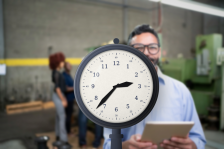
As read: 2h37
